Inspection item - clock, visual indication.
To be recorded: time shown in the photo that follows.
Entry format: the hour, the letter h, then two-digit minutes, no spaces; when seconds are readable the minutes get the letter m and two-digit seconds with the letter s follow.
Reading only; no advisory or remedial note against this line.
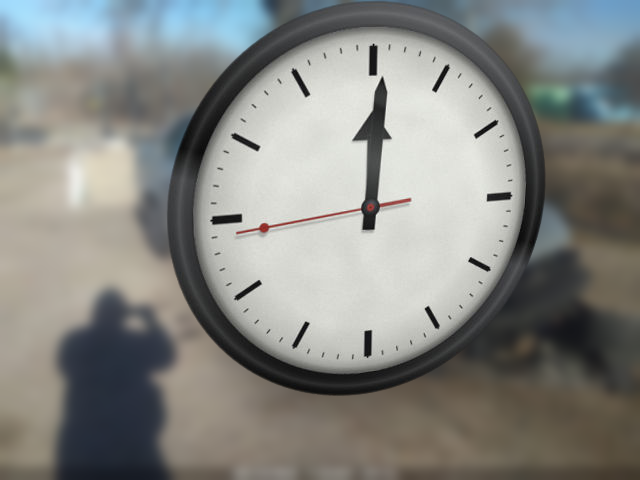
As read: 12h00m44s
